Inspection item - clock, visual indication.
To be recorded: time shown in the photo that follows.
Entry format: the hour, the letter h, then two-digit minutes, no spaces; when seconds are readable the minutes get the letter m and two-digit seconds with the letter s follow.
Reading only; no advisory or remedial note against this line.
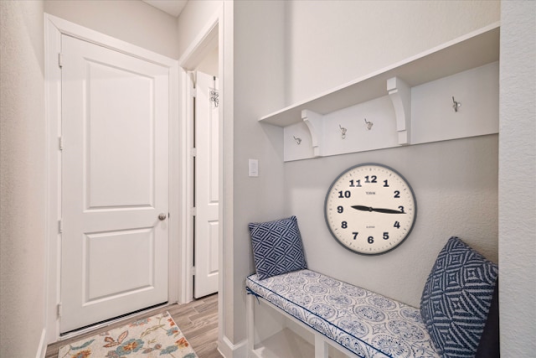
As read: 9h16
